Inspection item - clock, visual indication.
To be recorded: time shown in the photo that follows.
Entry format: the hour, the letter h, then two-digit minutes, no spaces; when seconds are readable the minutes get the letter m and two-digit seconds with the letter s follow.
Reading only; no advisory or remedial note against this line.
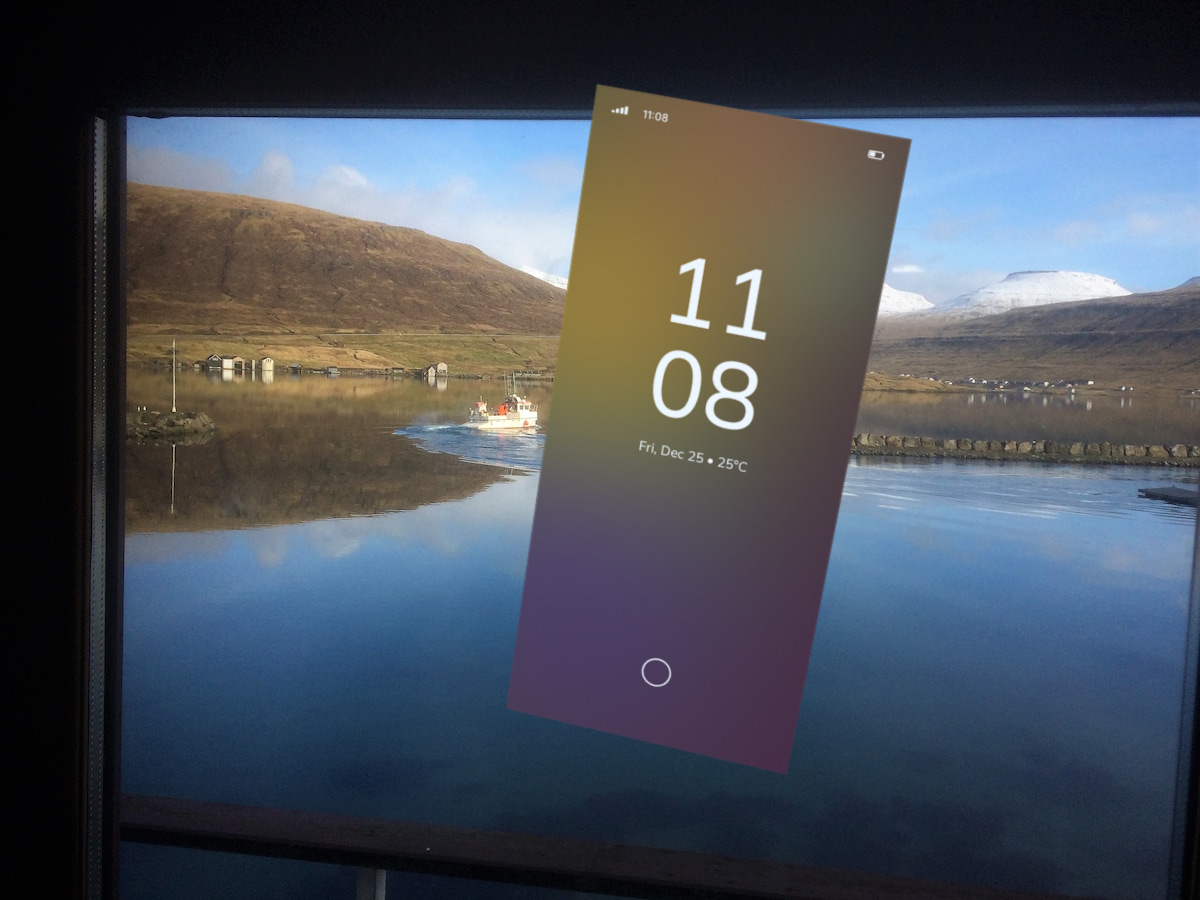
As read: 11h08
